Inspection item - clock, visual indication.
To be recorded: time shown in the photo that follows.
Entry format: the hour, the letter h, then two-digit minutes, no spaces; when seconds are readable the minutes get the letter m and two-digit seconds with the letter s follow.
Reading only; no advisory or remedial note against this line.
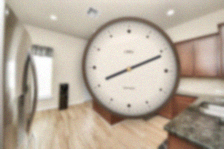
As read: 8h11
